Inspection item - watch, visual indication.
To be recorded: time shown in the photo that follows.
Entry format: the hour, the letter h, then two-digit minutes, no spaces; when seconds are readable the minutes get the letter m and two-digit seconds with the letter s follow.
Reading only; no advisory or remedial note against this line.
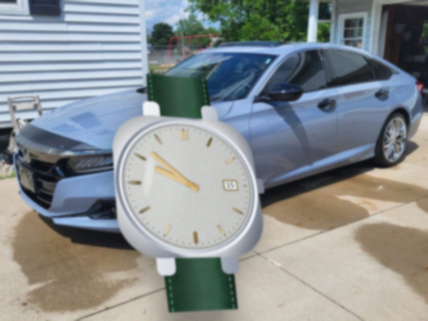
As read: 9h52
